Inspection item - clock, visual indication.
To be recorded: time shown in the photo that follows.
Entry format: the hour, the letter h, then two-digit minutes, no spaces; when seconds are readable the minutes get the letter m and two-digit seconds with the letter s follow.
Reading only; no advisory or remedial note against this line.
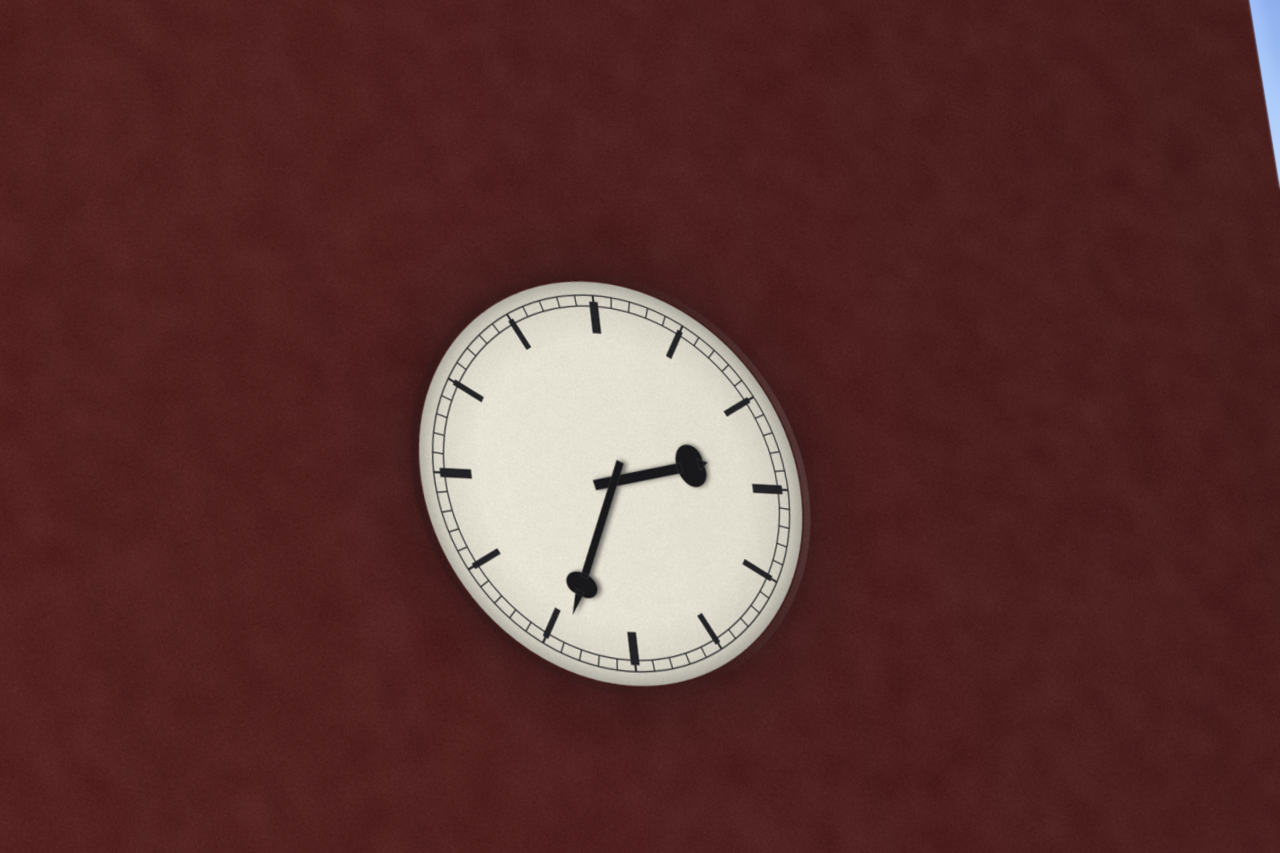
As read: 2h34
